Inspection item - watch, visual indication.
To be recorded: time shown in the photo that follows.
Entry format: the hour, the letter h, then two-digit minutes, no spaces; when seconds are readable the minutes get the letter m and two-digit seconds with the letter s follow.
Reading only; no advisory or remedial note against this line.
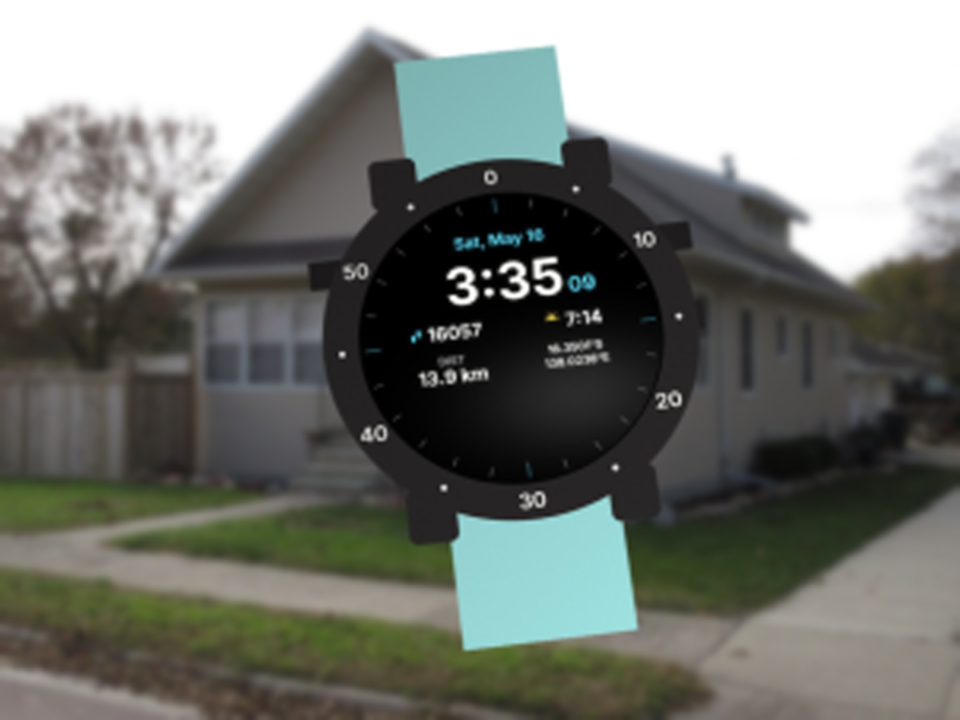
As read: 3h35
